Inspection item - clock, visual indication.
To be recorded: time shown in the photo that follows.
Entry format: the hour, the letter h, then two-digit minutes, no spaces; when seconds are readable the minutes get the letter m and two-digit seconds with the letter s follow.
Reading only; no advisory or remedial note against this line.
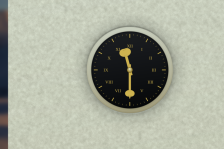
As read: 11h30
